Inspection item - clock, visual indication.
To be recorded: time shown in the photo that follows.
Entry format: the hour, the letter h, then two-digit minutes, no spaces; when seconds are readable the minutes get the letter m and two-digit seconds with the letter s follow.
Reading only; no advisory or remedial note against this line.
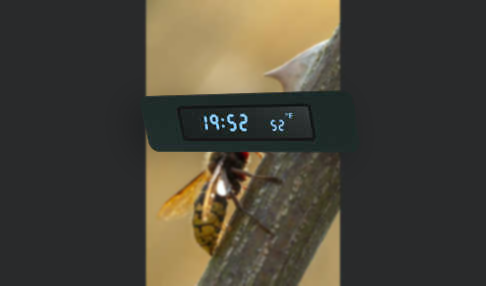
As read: 19h52
